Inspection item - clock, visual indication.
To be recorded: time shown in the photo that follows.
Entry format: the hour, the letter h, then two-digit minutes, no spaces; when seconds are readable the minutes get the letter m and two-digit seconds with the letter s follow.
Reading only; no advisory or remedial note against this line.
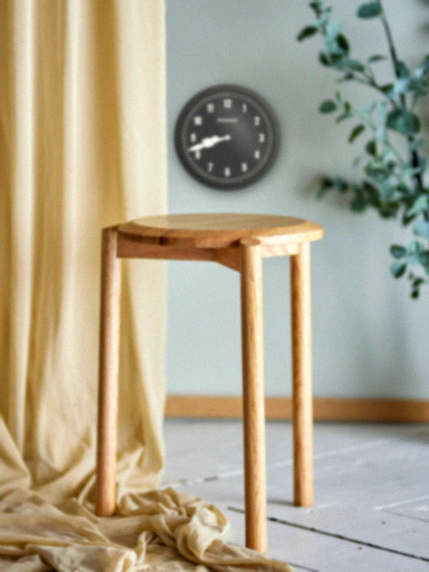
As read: 8h42
